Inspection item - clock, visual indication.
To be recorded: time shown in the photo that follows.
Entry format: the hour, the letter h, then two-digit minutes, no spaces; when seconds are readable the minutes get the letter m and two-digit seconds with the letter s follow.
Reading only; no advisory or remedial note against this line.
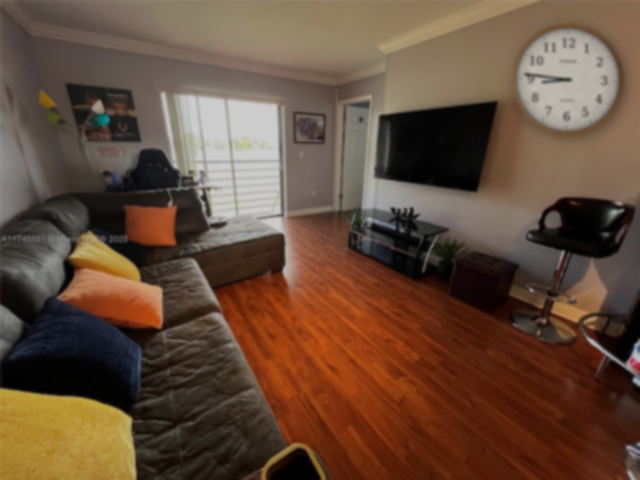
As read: 8h46
